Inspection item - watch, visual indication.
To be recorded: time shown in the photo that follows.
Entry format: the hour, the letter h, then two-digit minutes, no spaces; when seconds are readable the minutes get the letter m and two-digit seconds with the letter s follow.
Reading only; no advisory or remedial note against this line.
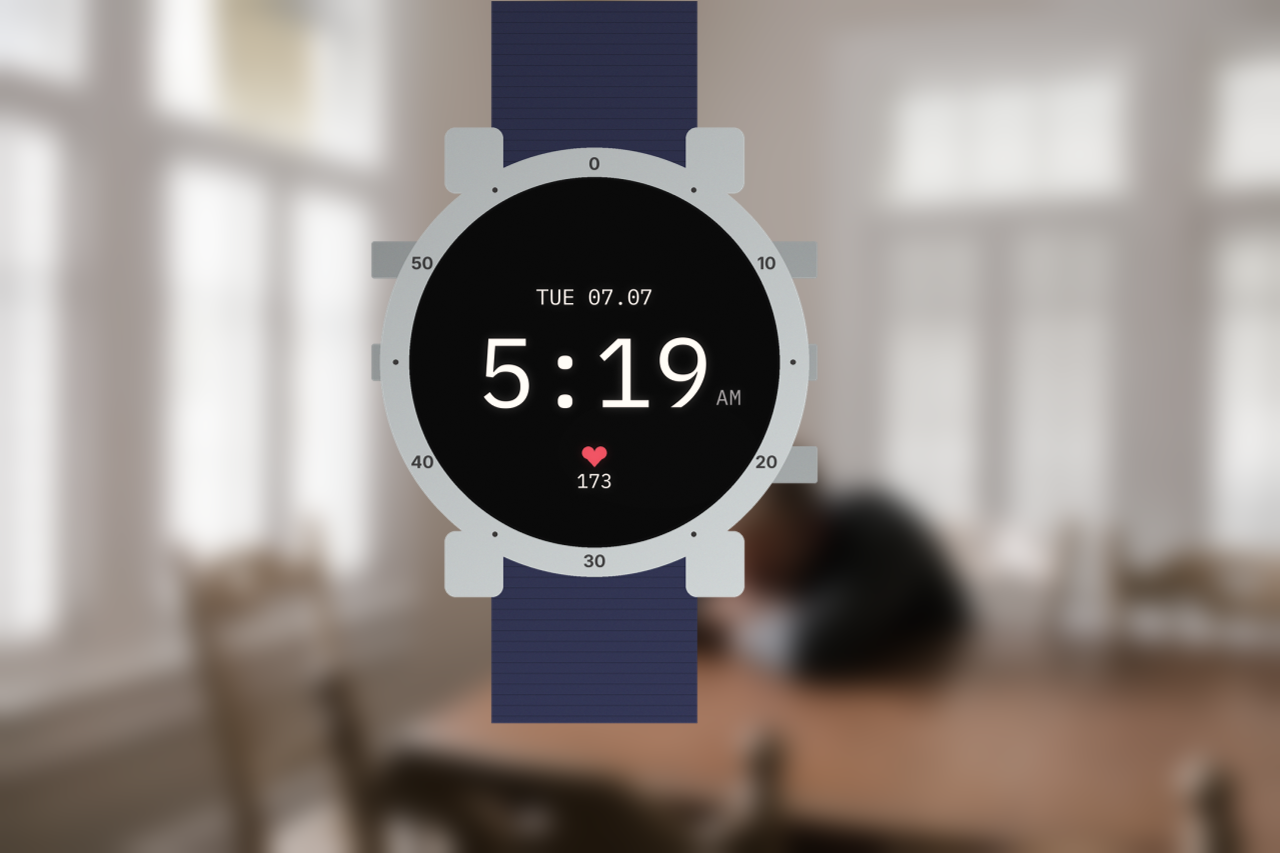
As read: 5h19
